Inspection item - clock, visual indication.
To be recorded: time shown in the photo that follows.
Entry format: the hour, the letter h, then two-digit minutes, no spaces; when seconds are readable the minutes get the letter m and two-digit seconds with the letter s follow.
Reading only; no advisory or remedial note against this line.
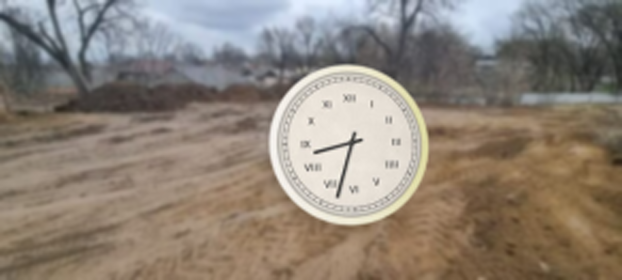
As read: 8h33
